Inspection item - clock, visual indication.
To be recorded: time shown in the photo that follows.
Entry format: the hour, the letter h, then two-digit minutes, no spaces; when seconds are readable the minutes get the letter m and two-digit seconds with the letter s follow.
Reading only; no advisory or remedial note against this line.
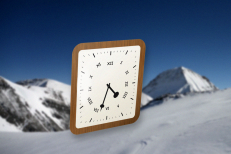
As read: 4h33
